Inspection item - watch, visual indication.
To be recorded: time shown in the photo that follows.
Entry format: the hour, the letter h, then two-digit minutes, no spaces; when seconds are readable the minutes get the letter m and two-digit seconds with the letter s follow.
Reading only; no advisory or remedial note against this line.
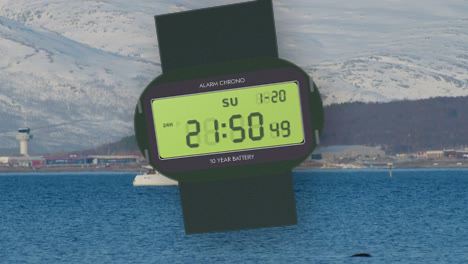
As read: 21h50m49s
